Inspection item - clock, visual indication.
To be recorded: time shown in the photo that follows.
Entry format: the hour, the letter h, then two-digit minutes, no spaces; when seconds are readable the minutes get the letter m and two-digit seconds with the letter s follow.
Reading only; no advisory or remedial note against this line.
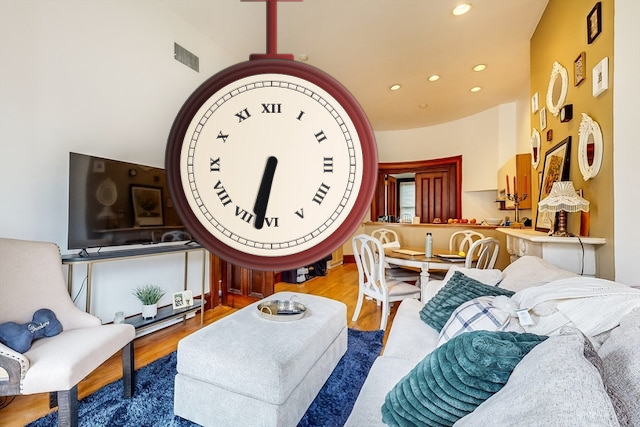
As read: 6h32
